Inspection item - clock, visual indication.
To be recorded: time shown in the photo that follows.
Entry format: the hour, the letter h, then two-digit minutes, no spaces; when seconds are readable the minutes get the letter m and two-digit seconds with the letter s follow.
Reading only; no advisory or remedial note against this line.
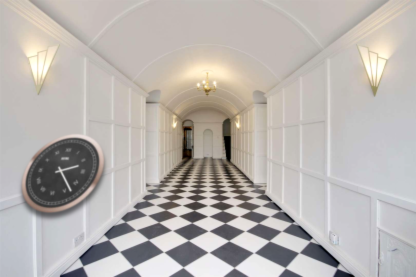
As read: 2h23
